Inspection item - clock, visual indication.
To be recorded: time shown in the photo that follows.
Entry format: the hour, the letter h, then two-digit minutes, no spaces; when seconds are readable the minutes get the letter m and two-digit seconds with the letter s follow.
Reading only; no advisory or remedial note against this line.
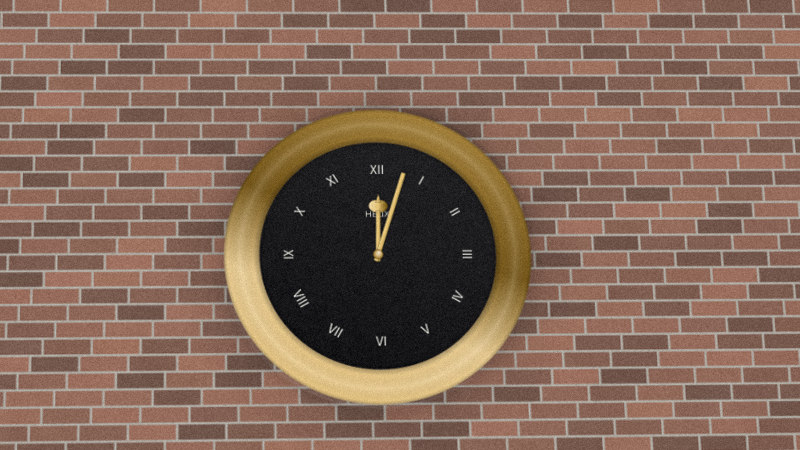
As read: 12h03
